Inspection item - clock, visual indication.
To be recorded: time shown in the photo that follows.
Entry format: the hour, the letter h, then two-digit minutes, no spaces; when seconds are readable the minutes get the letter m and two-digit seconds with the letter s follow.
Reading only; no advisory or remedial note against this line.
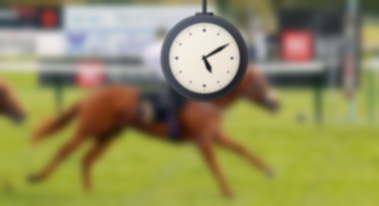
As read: 5h10
